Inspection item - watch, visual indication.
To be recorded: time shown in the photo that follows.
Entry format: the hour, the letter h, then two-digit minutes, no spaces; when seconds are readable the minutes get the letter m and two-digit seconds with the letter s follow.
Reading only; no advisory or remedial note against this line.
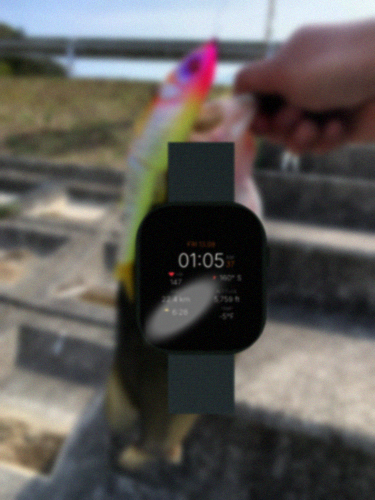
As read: 1h05
